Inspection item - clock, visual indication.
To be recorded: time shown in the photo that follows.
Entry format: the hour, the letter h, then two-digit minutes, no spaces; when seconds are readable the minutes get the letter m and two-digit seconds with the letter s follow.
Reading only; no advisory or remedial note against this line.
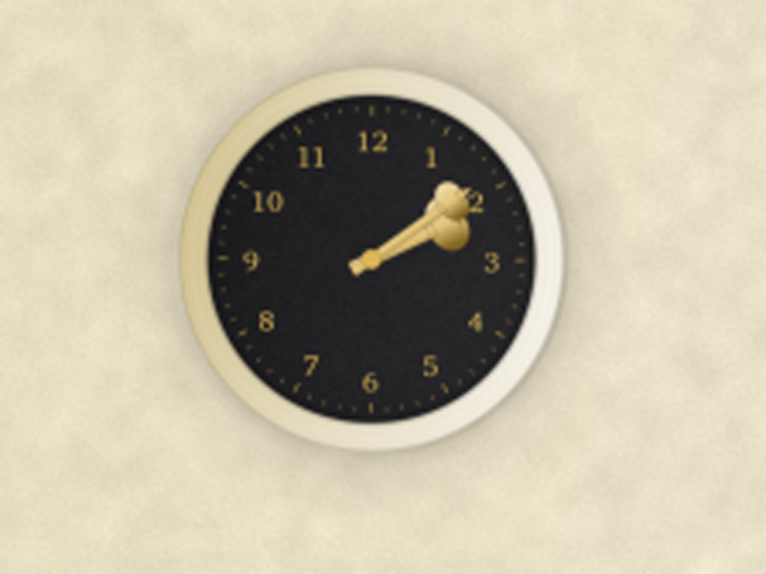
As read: 2h09
